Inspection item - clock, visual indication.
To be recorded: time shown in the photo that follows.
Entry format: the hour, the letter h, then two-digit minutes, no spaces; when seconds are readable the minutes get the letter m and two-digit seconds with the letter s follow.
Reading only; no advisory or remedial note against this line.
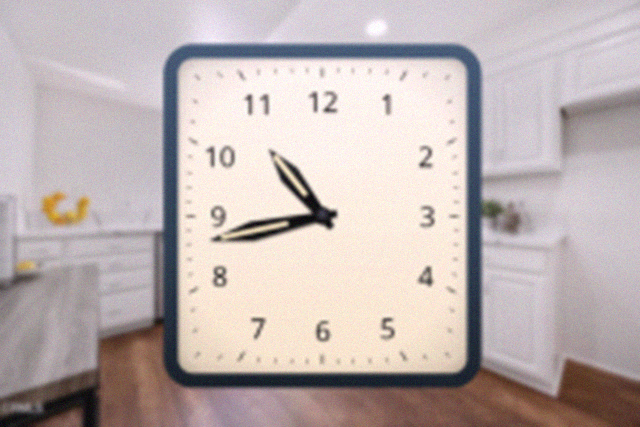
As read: 10h43
